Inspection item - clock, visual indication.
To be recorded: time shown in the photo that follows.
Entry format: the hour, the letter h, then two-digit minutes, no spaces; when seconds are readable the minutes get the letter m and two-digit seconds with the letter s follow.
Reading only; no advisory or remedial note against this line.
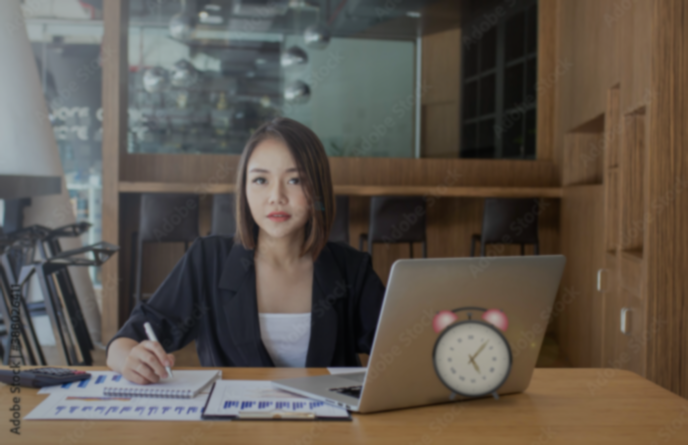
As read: 5h07
